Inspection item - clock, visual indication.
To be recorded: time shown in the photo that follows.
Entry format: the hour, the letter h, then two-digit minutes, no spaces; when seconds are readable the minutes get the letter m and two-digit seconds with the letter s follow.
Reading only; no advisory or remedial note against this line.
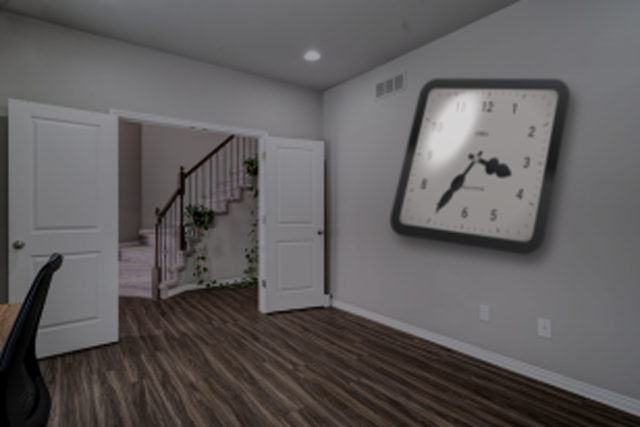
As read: 3h35
